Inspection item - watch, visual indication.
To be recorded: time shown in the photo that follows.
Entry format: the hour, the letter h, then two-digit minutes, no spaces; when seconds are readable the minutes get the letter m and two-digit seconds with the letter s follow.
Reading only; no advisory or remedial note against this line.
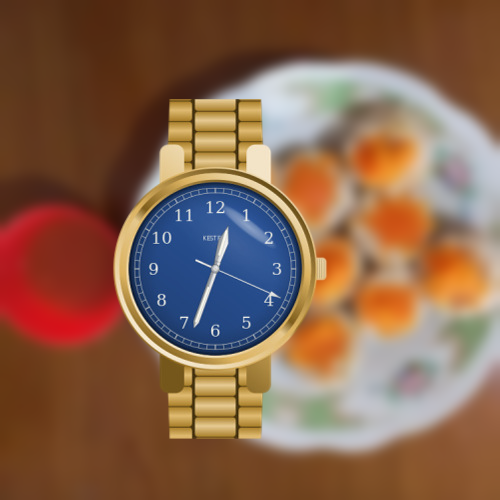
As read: 12h33m19s
